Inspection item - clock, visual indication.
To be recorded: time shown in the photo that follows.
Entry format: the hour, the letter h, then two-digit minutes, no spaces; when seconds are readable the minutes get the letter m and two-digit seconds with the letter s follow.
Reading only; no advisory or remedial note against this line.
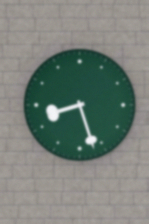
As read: 8h27
